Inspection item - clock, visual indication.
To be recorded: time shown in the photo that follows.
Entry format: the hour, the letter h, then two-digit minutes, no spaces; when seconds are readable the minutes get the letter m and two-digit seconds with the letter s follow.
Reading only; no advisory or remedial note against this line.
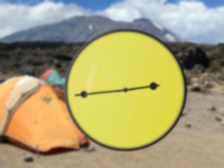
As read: 2h44
